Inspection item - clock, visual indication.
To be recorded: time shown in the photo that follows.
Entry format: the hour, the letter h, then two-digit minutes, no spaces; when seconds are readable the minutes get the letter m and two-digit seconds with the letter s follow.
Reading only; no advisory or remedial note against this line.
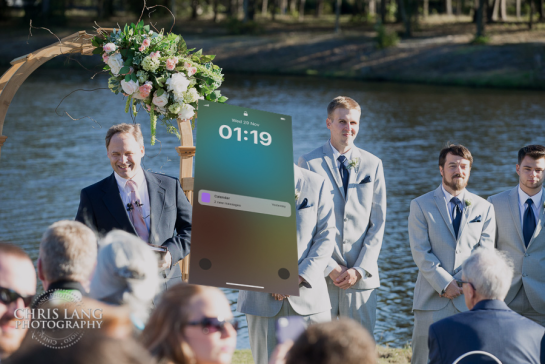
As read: 1h19
